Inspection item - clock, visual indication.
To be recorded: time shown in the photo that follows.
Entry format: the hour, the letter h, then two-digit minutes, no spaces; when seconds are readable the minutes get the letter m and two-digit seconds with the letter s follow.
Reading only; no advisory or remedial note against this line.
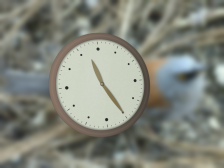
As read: 11h25
